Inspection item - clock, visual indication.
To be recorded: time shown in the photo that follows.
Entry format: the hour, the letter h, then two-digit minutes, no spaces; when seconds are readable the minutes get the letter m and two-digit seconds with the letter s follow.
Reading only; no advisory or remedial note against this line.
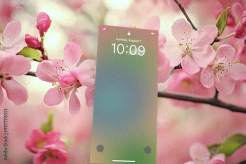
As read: 10h09
